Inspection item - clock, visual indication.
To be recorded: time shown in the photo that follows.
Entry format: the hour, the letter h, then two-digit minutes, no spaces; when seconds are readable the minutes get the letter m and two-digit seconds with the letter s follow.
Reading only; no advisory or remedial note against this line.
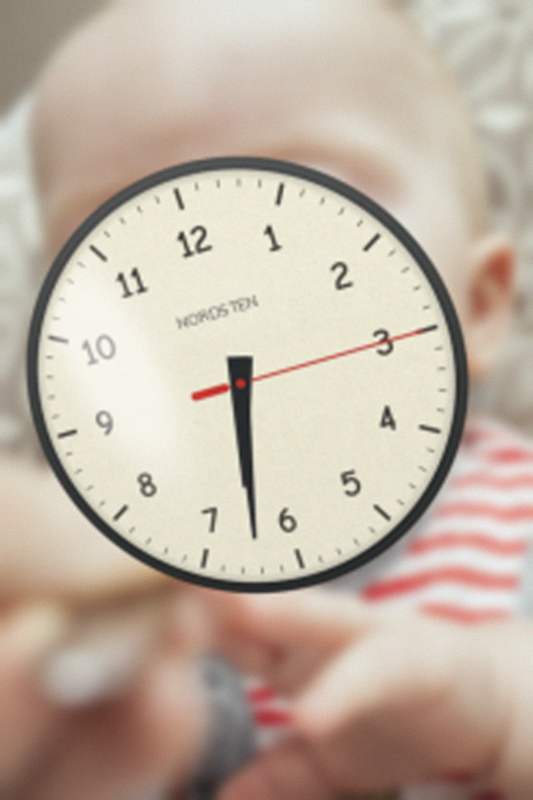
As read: 6h32m15s
